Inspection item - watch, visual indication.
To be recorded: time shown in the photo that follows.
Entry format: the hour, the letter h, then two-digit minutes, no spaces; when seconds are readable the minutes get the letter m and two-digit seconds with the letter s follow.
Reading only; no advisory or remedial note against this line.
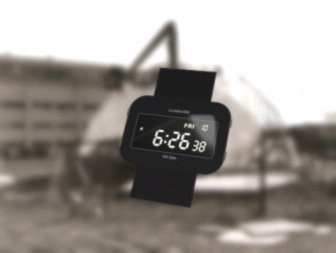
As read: 6h26m38s
